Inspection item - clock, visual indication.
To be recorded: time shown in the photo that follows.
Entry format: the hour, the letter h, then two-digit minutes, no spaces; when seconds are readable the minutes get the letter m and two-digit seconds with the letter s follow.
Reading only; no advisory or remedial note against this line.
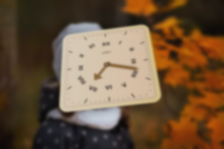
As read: 7h18
